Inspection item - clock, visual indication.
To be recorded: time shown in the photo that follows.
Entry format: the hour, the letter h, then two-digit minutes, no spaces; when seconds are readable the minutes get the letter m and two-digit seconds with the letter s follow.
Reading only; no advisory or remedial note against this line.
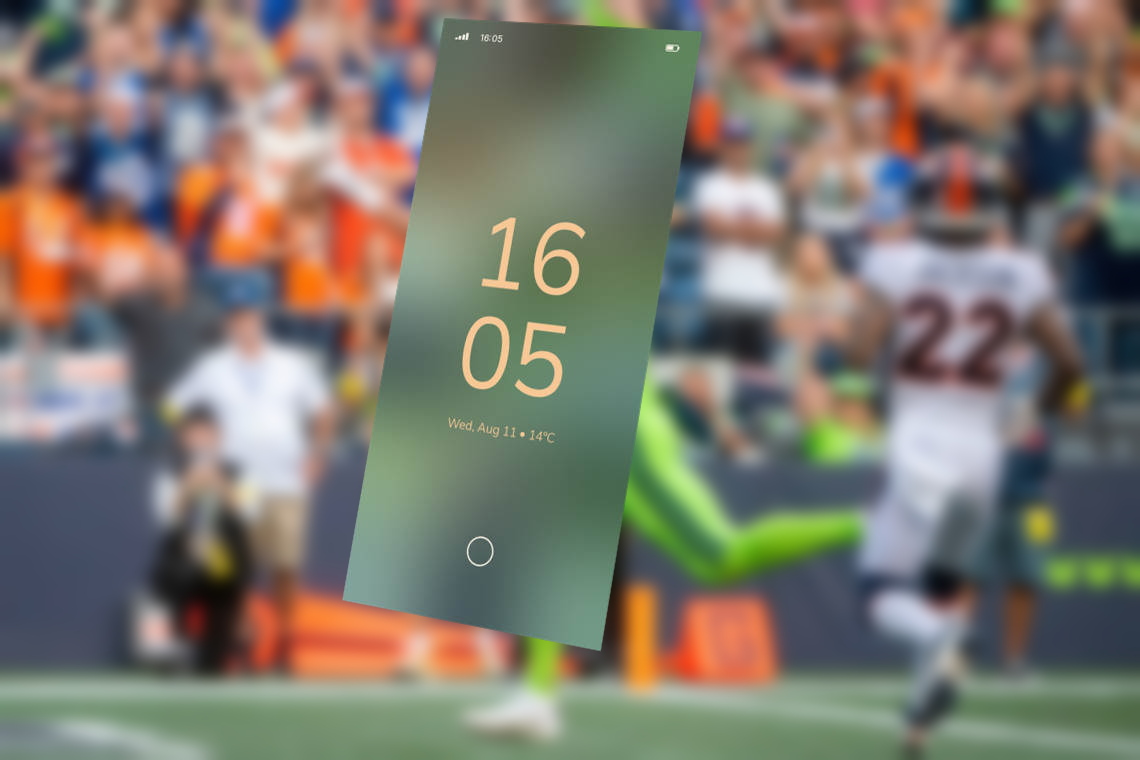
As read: 16h05
